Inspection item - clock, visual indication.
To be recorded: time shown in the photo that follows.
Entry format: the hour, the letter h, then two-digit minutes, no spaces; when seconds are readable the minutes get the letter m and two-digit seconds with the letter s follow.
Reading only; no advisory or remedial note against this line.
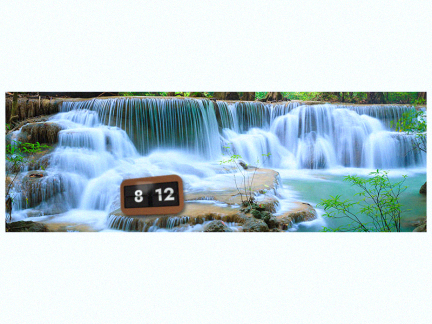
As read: 8h12
